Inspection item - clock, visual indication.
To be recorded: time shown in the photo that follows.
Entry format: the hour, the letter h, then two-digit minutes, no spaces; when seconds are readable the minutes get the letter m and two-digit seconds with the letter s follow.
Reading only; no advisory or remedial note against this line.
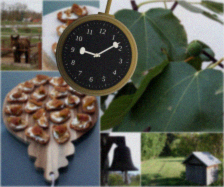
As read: 9h08
